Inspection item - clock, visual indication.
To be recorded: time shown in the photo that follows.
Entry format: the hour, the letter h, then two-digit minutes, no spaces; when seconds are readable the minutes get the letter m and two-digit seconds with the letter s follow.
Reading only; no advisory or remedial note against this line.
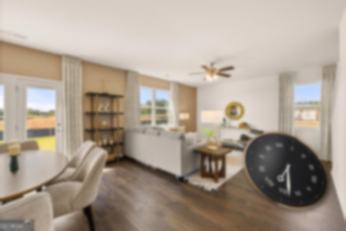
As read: 7h33
